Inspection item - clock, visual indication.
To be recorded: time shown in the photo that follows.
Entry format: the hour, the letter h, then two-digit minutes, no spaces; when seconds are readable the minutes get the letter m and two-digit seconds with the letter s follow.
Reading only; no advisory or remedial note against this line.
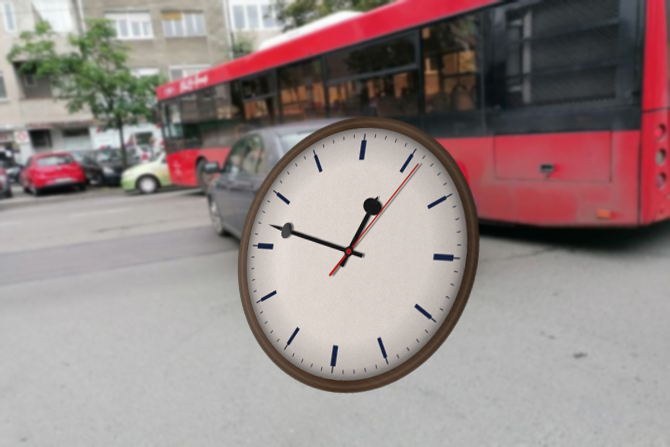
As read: 12h47m06s
